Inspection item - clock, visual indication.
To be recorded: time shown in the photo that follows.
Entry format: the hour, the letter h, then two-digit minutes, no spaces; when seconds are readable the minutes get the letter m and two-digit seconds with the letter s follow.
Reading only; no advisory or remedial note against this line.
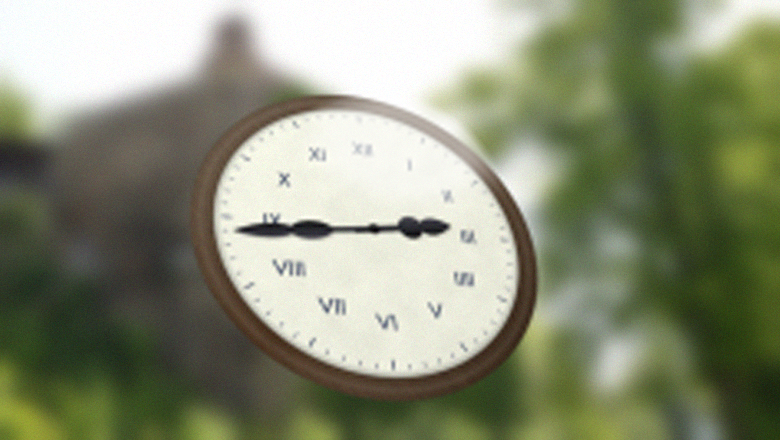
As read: 2h44
